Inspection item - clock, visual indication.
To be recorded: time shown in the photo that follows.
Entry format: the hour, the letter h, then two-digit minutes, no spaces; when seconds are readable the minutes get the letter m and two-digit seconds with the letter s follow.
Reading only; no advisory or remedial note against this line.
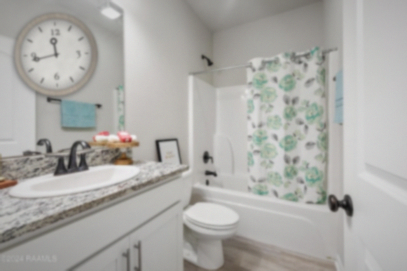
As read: 11h43
